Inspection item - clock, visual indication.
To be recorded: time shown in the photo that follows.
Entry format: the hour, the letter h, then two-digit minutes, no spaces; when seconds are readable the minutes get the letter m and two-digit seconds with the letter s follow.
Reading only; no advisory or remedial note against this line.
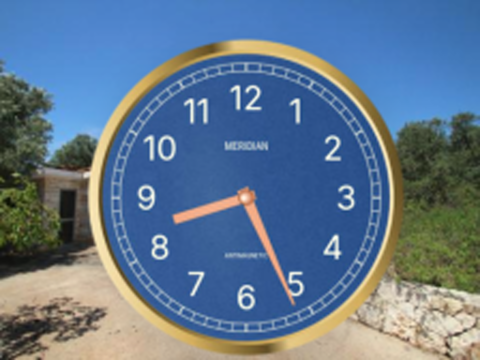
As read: 8h26
